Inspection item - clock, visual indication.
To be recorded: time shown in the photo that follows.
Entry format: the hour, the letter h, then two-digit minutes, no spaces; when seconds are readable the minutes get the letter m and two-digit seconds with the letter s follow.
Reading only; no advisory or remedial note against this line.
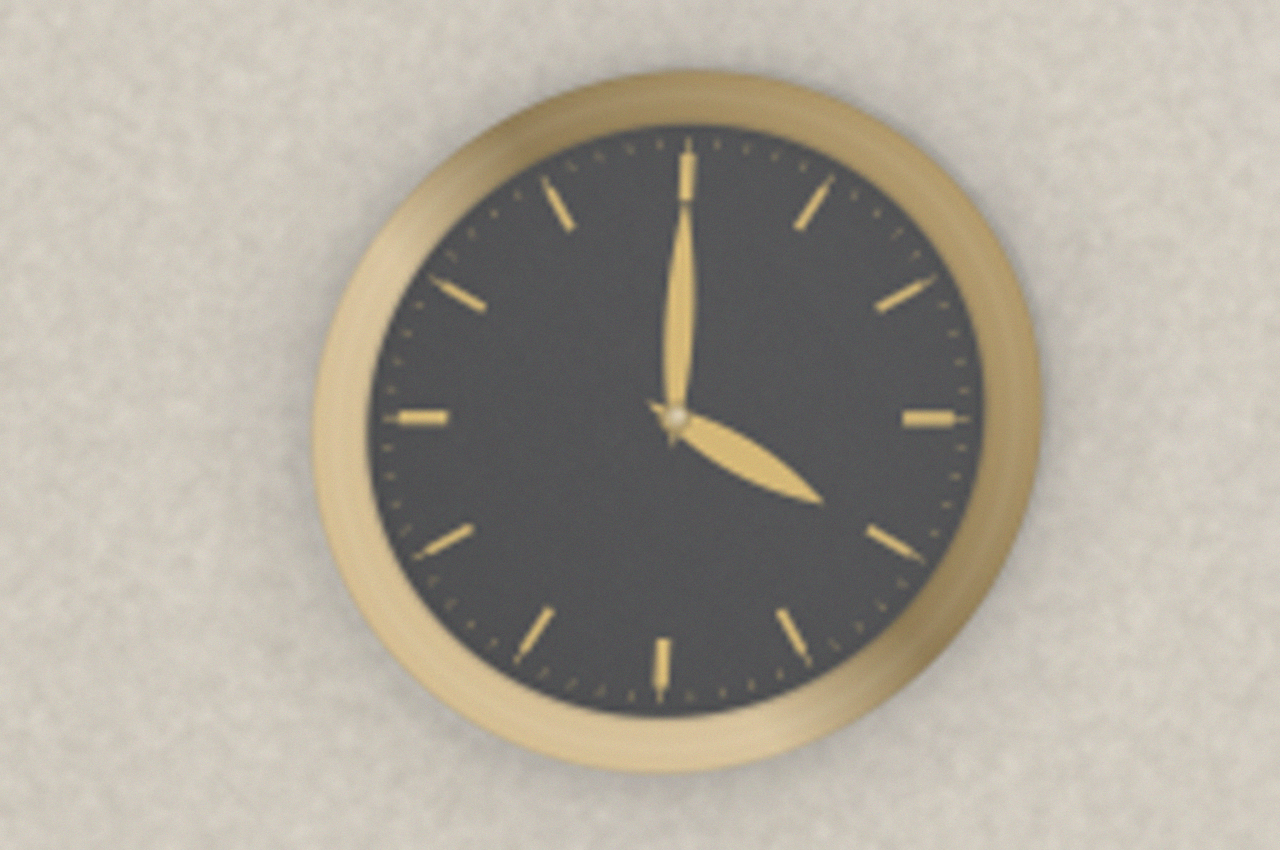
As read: 4h00
